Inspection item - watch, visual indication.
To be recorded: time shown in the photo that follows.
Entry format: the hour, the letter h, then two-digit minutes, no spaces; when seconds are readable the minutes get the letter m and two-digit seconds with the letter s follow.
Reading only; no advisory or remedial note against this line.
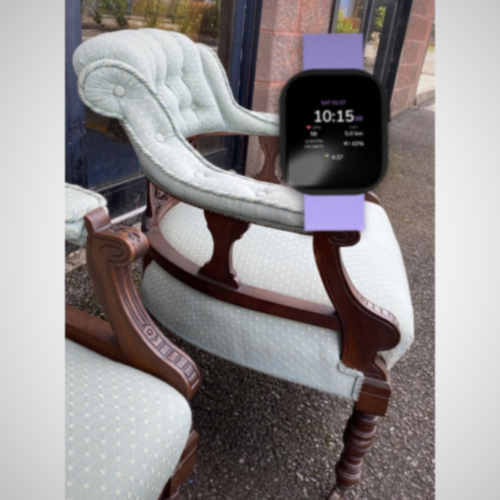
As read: 10h15
